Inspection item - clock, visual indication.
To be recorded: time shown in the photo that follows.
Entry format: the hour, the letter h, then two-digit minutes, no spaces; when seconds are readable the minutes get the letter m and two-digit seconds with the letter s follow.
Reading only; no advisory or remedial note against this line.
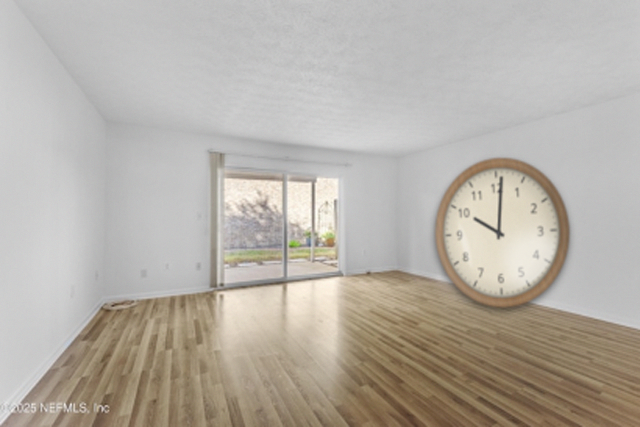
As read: 10h01
